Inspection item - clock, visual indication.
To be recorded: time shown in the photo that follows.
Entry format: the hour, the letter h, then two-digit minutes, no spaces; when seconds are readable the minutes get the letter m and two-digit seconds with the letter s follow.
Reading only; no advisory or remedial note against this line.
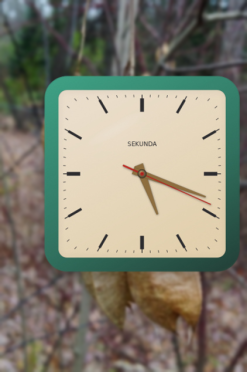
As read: 5h18m19s
